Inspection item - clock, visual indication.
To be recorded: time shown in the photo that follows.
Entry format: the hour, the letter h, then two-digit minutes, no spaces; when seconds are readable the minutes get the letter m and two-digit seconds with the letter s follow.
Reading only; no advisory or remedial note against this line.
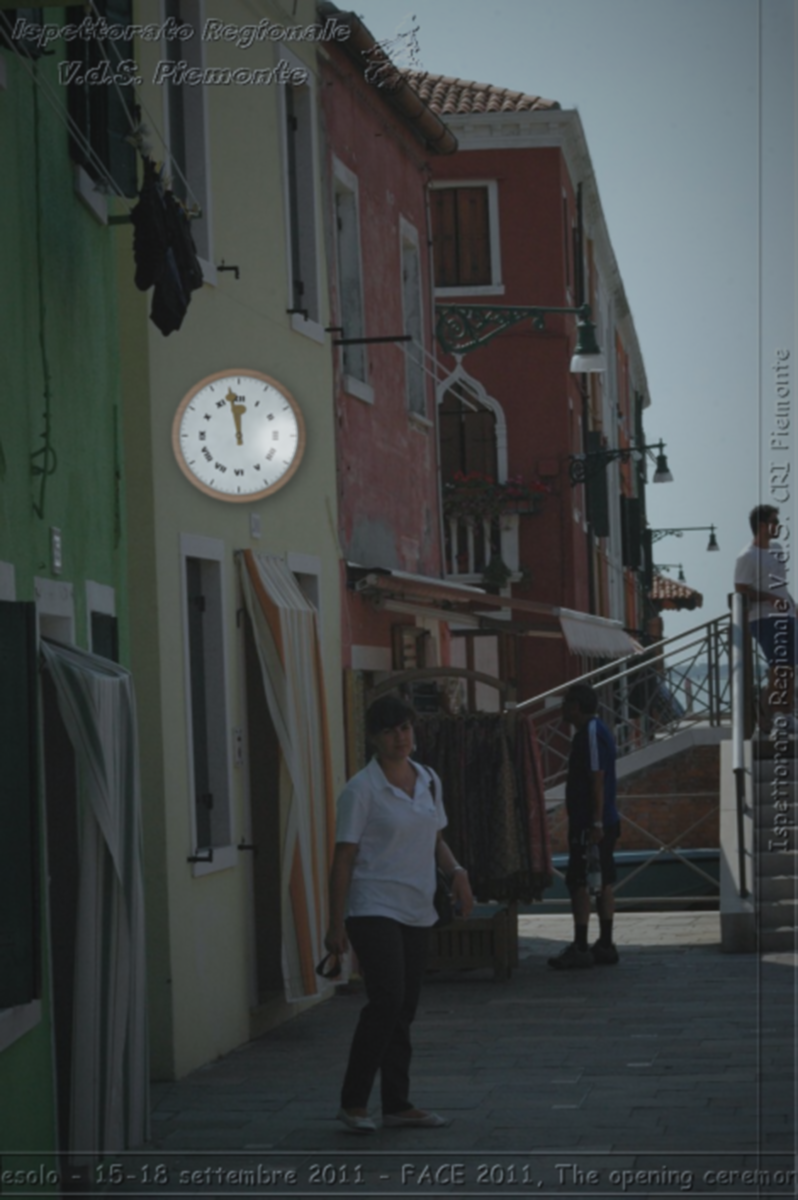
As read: 11h58
